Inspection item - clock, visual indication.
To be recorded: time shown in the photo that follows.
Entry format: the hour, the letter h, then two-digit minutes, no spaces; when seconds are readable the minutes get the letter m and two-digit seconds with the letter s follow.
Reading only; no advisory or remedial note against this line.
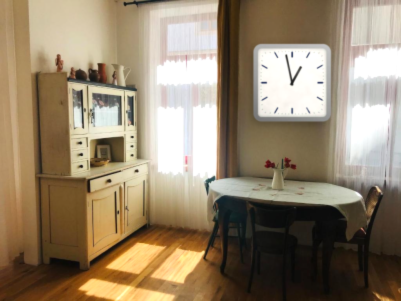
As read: 12h58
